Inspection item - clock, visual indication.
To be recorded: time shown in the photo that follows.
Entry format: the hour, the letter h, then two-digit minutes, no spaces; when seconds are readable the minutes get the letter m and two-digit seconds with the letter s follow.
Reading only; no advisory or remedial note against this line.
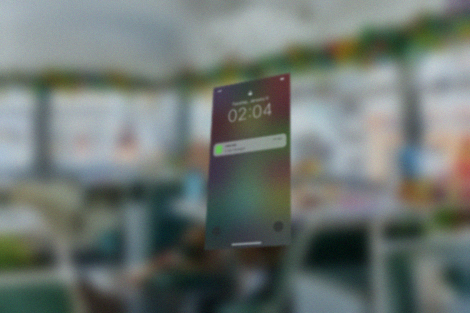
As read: 2h04
